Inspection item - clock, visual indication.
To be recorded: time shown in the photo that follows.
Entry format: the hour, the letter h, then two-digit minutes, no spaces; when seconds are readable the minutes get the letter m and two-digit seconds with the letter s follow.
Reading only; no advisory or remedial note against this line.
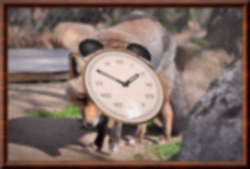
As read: 1h50
